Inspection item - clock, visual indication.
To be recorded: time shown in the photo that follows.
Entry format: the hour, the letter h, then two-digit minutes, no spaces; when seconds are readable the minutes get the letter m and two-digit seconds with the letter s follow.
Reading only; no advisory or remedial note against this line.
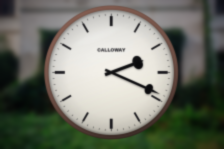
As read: 2h19
